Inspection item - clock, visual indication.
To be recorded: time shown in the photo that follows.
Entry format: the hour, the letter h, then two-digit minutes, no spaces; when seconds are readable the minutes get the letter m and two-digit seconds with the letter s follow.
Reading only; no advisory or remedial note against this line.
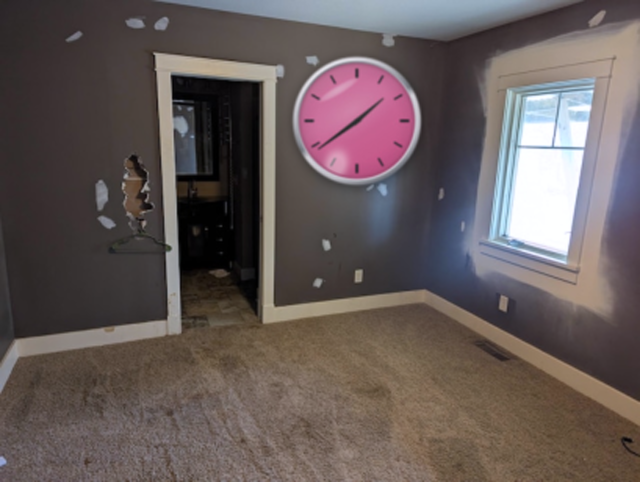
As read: 1h39
